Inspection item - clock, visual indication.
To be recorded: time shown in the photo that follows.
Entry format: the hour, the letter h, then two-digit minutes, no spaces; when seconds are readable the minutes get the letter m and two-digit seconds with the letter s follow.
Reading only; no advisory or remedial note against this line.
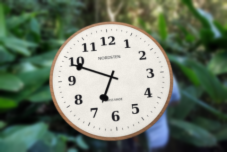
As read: 6h49
